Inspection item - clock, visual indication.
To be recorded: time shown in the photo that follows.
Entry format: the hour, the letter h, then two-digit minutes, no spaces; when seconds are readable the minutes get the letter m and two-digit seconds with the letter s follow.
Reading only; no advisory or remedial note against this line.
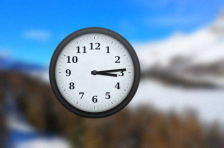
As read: 3h14
